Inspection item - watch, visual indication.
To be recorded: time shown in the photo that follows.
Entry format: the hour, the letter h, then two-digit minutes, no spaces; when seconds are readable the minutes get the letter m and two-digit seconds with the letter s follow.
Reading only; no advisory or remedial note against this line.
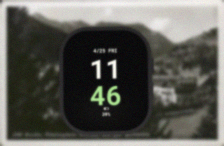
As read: 11h46
